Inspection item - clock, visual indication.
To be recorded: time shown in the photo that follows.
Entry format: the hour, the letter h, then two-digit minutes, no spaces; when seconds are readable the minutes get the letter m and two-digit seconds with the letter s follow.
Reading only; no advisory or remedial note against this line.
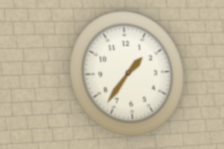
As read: 1h37
